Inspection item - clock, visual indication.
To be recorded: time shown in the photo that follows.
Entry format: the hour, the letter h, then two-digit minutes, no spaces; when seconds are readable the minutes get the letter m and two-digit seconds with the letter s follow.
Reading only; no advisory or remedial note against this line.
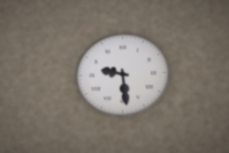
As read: 9h29
